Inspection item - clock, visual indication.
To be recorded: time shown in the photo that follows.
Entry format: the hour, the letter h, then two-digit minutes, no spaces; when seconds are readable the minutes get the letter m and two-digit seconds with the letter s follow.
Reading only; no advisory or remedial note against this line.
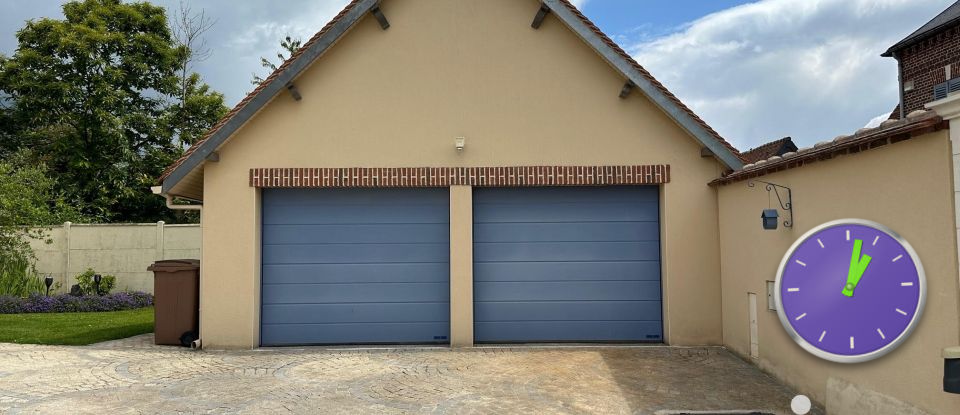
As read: 1h02
